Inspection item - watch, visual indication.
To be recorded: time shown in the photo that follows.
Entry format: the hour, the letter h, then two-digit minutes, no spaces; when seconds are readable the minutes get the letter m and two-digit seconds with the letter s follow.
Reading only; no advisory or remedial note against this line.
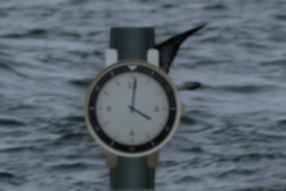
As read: 4h01
